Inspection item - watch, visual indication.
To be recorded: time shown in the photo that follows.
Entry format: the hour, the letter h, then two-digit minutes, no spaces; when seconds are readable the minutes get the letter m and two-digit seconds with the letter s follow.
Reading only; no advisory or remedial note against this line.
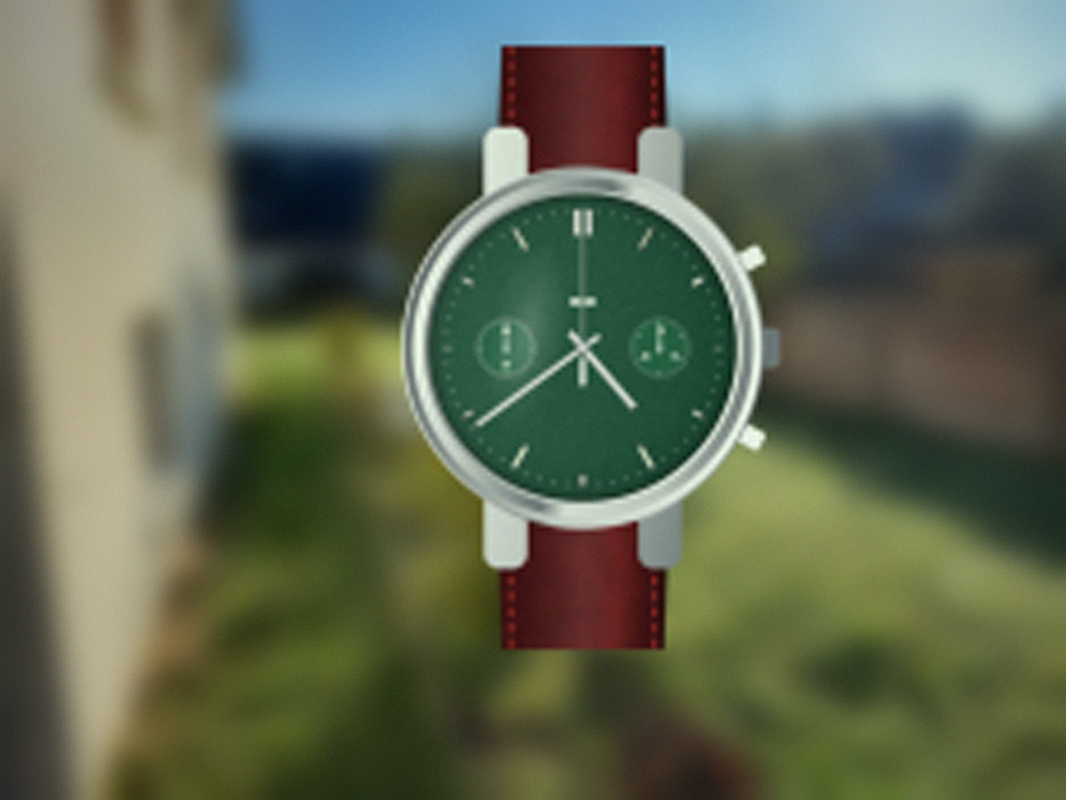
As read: 4h39
